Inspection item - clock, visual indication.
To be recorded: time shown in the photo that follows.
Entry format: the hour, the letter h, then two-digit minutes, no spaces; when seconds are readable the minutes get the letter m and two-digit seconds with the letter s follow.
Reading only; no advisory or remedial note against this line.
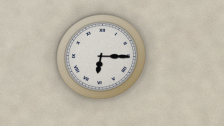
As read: 6h15
